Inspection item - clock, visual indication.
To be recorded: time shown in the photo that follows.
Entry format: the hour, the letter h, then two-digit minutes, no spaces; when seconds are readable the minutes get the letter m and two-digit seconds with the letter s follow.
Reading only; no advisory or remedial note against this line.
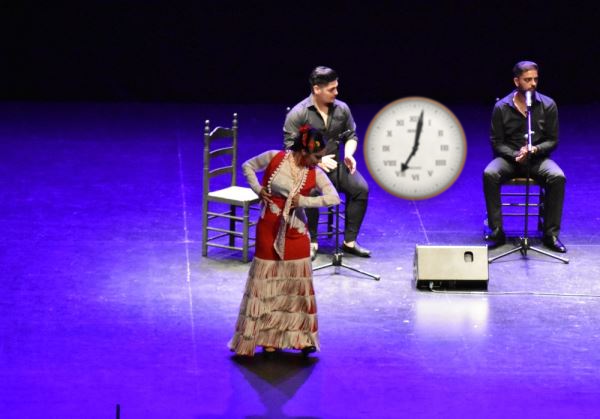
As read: 7h02
